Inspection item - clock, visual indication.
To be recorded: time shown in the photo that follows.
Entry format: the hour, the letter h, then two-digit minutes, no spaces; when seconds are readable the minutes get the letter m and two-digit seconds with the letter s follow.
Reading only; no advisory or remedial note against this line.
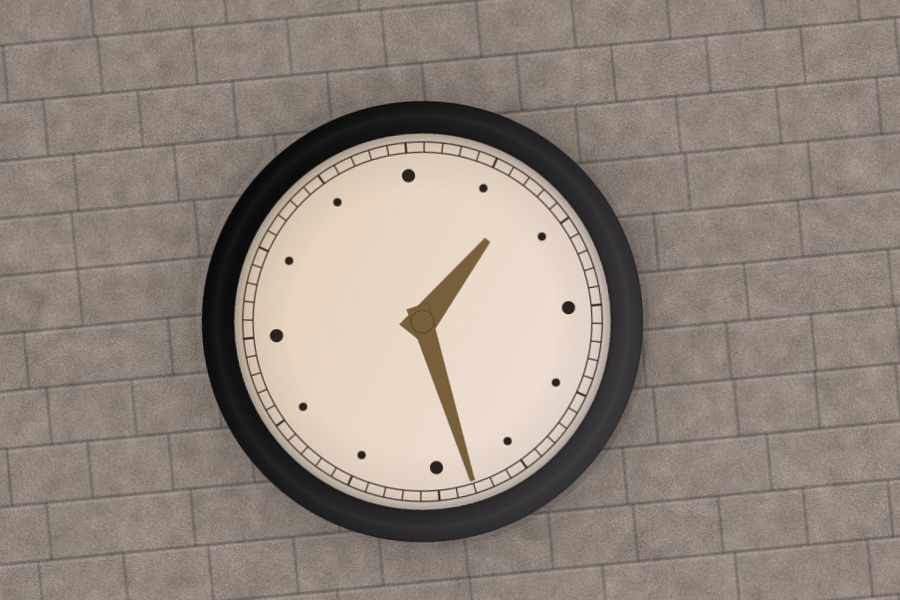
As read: 1h28
